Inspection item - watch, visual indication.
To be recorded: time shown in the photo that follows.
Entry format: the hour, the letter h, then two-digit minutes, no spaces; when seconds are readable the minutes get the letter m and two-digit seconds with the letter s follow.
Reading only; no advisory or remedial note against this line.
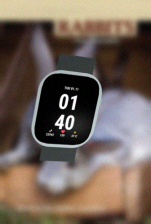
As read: 1h40
